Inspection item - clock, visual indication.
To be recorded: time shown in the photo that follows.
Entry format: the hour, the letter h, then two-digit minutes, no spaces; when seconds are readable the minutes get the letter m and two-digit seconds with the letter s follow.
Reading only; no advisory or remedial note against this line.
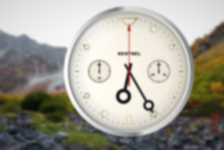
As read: 6h25
